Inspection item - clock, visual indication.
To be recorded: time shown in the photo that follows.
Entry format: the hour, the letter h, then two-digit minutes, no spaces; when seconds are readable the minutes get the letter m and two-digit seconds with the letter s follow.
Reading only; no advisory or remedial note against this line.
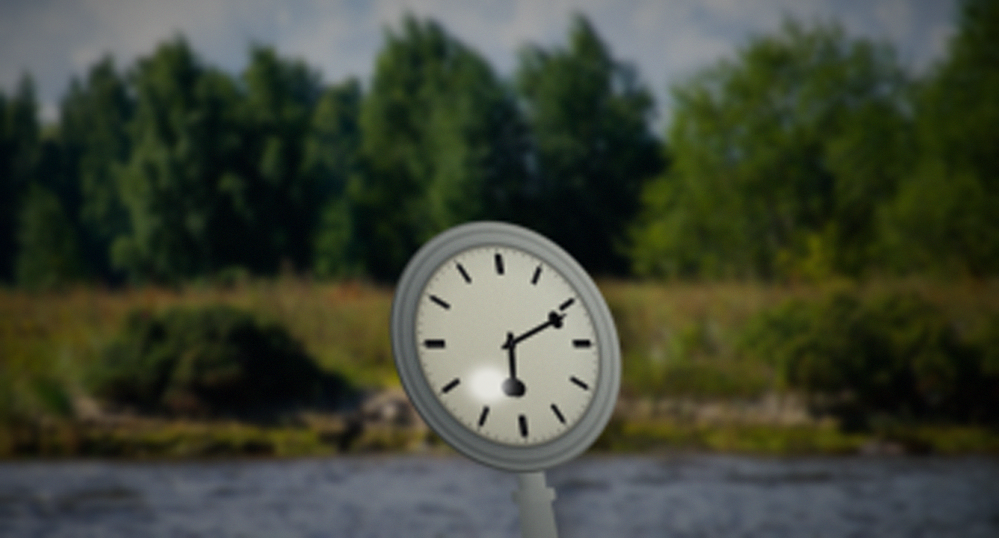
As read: 6h11
